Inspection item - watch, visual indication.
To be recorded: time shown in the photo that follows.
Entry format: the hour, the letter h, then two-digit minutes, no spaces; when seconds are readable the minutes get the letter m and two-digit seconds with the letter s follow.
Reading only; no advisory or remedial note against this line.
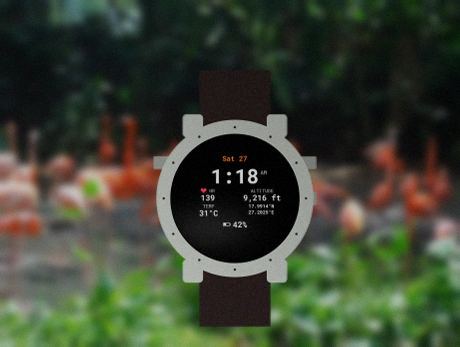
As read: 1h18
